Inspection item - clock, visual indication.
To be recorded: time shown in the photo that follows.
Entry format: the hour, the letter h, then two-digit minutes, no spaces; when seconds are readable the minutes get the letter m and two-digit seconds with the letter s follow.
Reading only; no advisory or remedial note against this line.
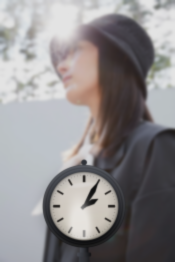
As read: 2h05
